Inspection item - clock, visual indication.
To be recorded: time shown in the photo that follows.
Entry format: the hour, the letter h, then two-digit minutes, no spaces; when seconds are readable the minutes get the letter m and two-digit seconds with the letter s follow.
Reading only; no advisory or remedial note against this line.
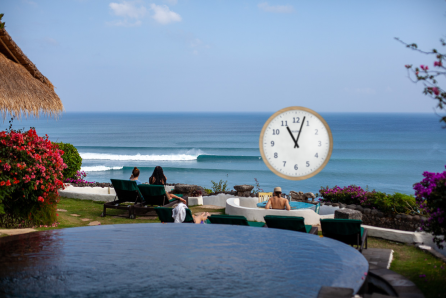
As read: 11h03
